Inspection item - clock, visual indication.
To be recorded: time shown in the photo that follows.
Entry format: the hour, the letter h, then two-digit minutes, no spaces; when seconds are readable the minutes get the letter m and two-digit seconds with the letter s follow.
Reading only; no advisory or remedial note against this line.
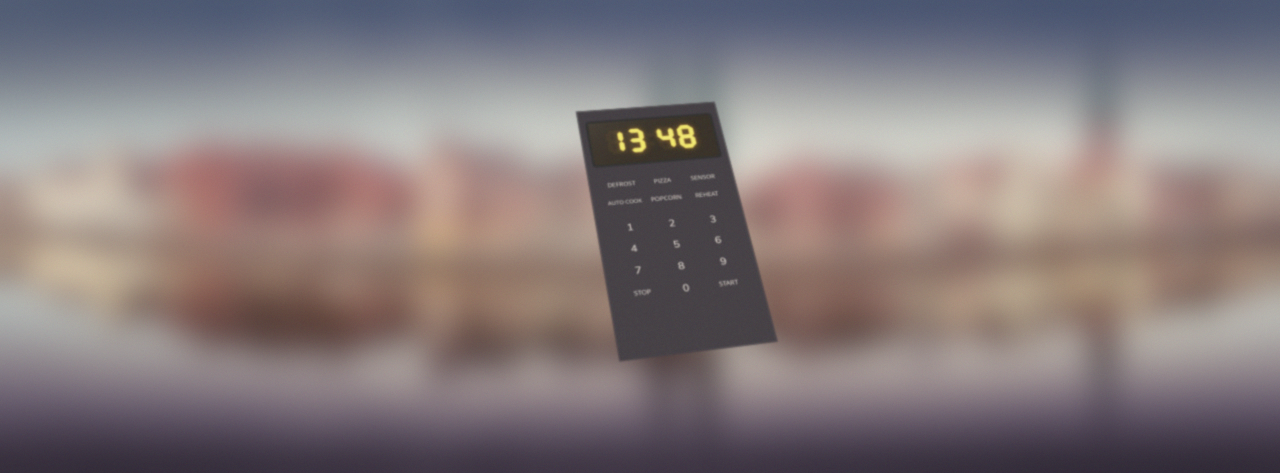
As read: 13h48
